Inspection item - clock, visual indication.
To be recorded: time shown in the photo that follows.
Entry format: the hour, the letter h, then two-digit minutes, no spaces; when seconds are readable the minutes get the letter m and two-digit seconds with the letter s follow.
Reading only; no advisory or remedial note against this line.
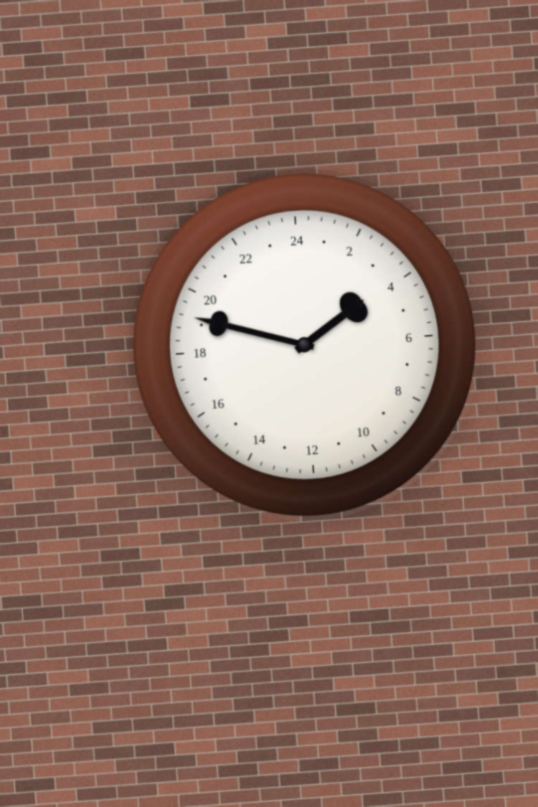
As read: 3h48
